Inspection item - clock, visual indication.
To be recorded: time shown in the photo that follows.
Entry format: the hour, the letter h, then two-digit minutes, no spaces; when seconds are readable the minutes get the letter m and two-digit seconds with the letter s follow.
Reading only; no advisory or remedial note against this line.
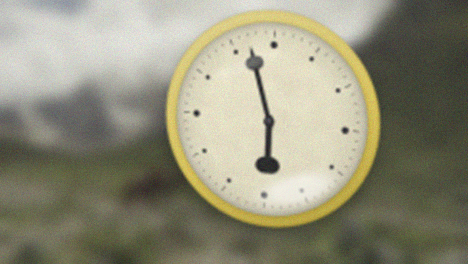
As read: 5h57
